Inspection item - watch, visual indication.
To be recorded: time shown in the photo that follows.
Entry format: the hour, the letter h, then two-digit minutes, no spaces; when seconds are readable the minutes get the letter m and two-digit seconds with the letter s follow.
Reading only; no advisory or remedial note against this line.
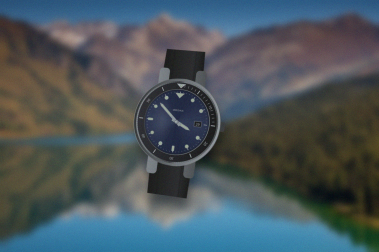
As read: 3h52
